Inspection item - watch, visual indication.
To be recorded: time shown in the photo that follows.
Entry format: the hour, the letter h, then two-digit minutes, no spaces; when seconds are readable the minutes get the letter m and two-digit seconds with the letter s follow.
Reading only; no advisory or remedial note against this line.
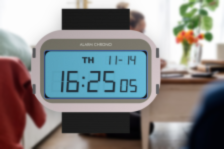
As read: 16h25m05s
